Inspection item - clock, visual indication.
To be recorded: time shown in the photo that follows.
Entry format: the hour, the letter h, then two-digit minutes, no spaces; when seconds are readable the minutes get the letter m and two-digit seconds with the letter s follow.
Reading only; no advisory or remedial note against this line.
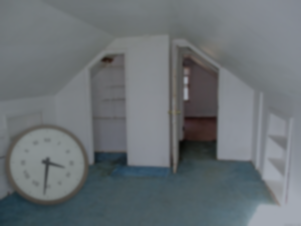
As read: 3h31
